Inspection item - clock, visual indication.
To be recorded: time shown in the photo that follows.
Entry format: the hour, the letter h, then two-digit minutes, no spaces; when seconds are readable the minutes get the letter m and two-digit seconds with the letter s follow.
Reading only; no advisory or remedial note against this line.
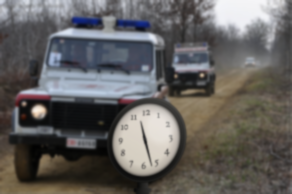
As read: 11h27
